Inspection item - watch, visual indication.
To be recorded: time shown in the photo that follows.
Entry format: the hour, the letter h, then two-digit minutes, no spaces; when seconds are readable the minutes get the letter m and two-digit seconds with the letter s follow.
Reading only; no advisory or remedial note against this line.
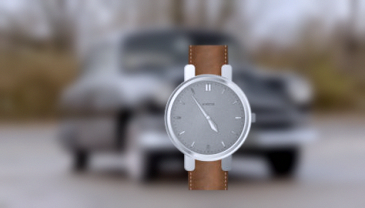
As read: 4h54
